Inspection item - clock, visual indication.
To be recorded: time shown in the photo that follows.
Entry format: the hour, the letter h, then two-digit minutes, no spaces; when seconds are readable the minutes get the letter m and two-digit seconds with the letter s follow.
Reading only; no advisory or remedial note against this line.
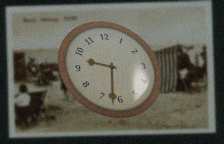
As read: 9h32
